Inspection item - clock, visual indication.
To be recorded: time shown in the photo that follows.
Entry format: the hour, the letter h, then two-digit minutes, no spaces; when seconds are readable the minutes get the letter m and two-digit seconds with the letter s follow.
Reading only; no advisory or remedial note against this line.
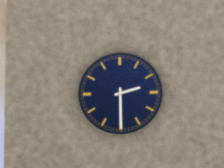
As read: 2h30
